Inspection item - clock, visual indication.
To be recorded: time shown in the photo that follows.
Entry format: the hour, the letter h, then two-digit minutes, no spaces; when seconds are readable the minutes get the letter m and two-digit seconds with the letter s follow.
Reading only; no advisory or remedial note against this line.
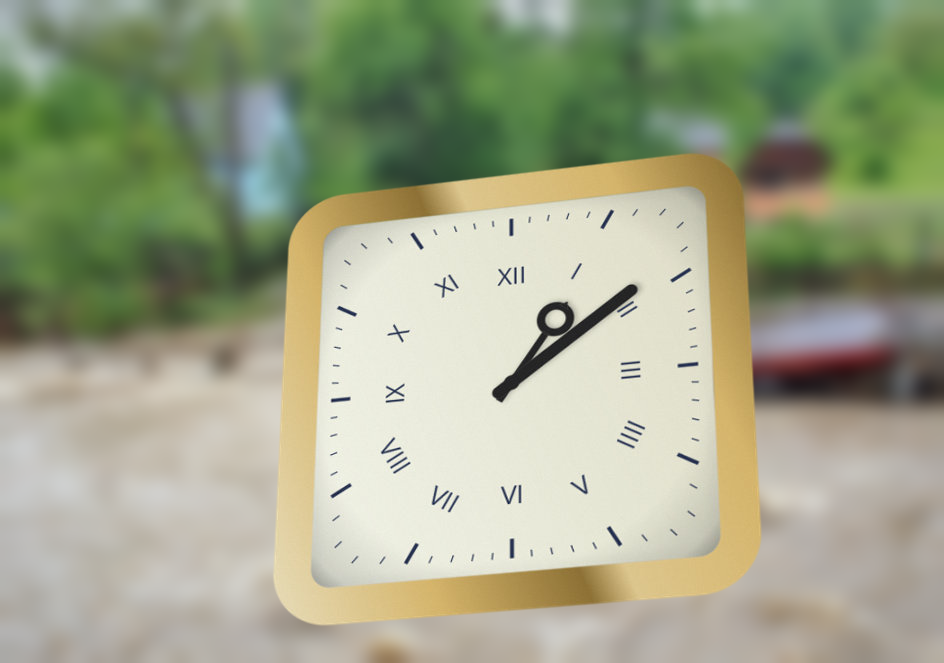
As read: 1h09
